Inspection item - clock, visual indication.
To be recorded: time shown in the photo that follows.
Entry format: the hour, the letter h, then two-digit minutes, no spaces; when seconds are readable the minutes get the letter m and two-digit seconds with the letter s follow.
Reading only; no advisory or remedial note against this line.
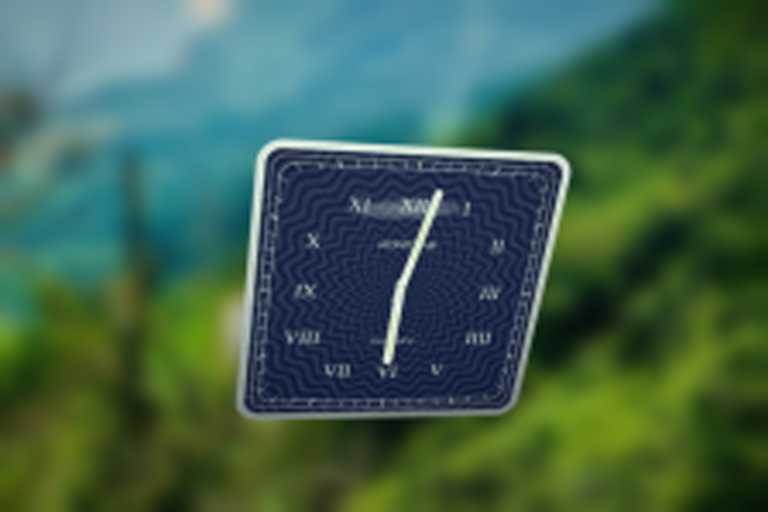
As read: 6h02
